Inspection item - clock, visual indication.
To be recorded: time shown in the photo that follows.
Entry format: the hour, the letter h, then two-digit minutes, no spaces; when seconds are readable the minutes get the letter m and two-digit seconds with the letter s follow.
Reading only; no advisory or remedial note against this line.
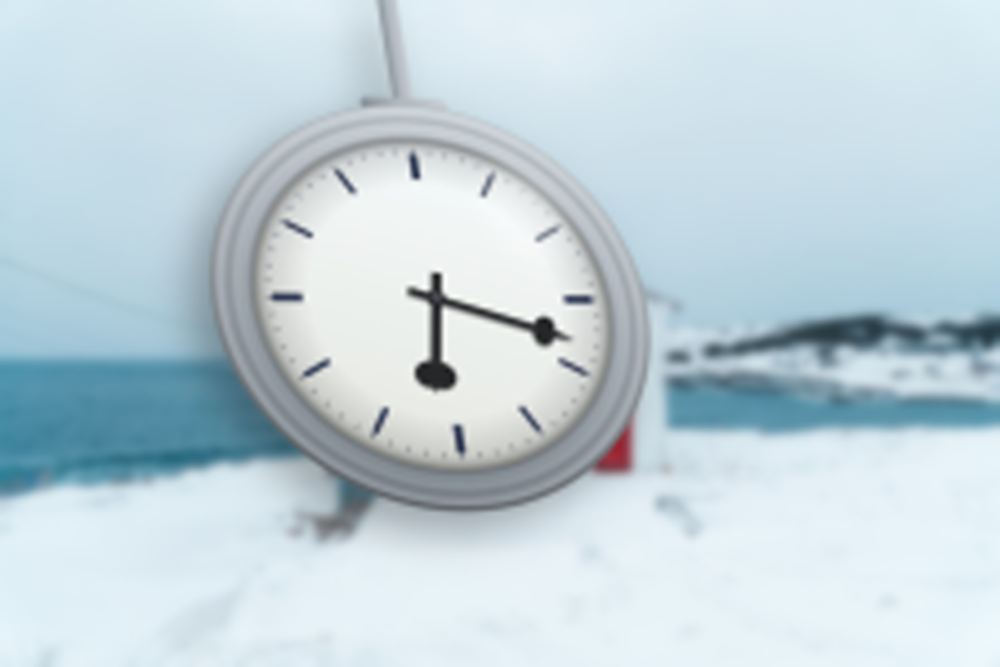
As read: 6h18
